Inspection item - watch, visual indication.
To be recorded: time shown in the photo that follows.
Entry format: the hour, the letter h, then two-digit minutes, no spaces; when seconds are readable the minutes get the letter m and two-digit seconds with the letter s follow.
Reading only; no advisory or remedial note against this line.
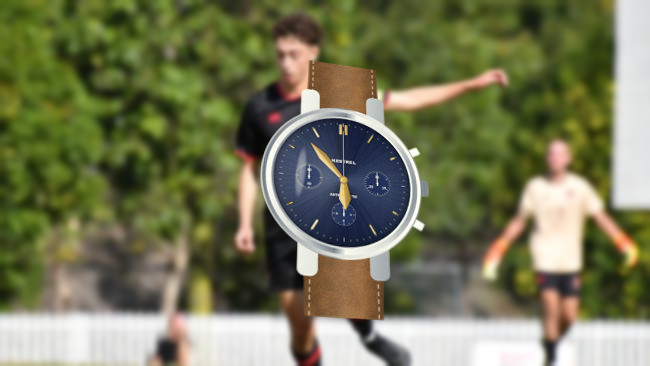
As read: 5h53
